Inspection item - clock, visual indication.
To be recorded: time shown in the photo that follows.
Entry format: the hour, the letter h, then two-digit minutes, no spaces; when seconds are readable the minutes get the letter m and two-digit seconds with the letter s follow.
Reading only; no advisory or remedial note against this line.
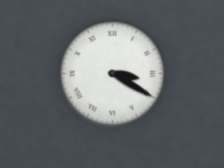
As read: 3h20
